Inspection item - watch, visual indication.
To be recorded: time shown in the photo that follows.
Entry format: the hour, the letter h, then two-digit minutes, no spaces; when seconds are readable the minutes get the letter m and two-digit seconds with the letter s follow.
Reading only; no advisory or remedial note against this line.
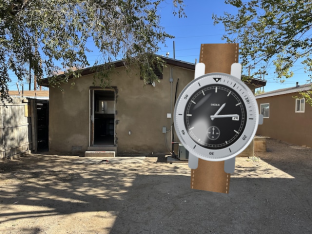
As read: 1h14
